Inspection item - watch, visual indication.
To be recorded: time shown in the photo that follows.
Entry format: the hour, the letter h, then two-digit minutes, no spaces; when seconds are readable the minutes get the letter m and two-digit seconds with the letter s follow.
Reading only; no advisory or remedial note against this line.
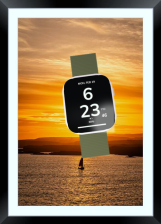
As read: 6h23
